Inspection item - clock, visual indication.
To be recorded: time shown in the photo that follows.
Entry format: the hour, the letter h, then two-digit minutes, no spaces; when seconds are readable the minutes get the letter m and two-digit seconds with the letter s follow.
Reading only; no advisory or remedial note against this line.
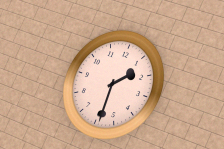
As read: 1h29
